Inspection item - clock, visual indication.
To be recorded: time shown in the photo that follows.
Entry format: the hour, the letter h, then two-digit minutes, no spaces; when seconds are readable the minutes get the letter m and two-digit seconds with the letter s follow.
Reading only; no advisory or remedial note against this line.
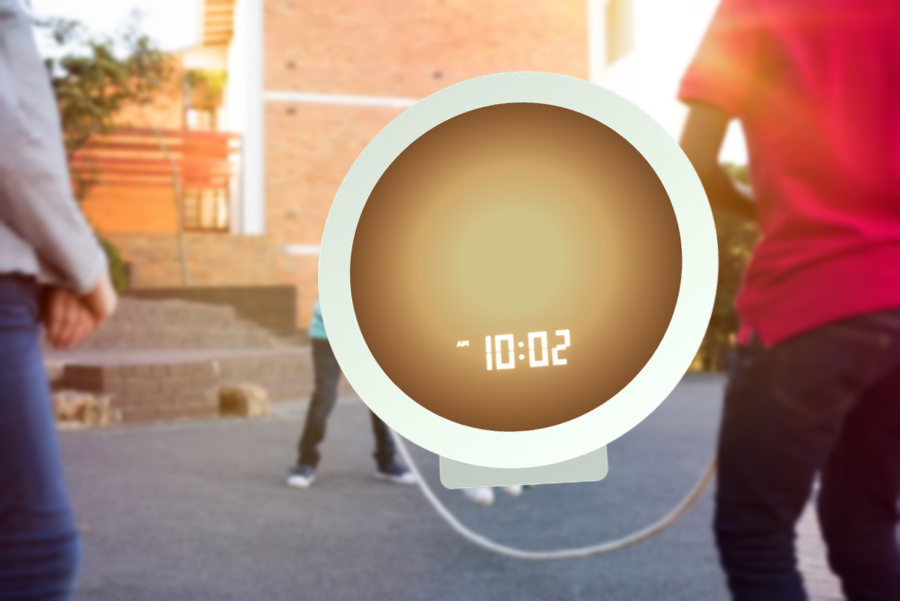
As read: 10h02
